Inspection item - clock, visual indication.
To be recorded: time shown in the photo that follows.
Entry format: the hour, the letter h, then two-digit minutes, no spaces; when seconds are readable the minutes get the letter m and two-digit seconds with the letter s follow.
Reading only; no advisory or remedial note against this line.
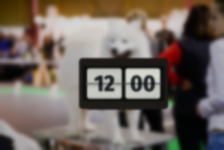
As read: 12h00
